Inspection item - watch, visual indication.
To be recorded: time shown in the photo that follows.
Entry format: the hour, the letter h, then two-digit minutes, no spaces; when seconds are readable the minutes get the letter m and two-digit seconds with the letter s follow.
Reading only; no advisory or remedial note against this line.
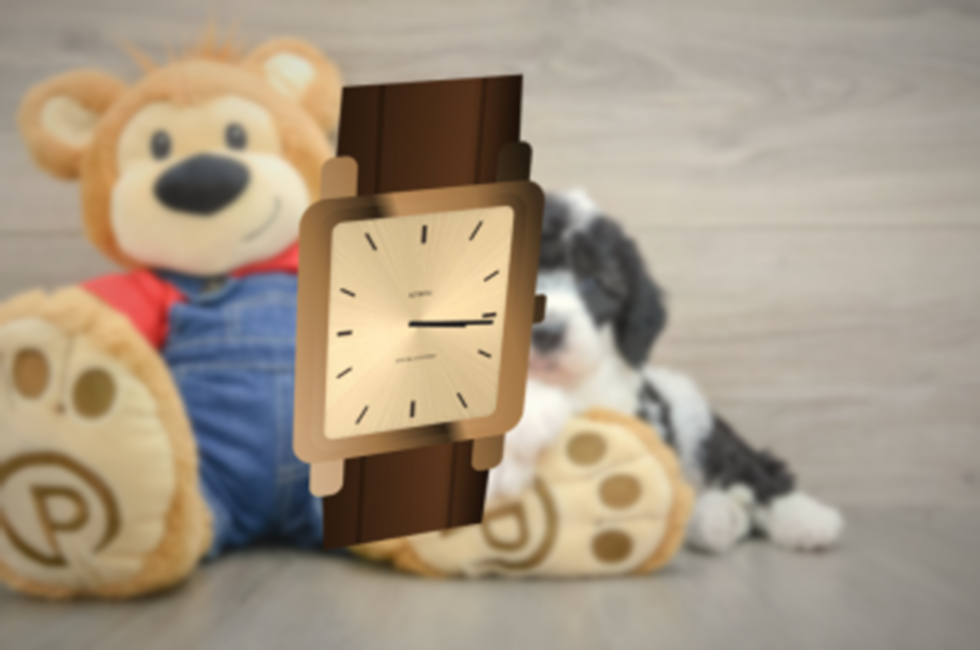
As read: 3h16
